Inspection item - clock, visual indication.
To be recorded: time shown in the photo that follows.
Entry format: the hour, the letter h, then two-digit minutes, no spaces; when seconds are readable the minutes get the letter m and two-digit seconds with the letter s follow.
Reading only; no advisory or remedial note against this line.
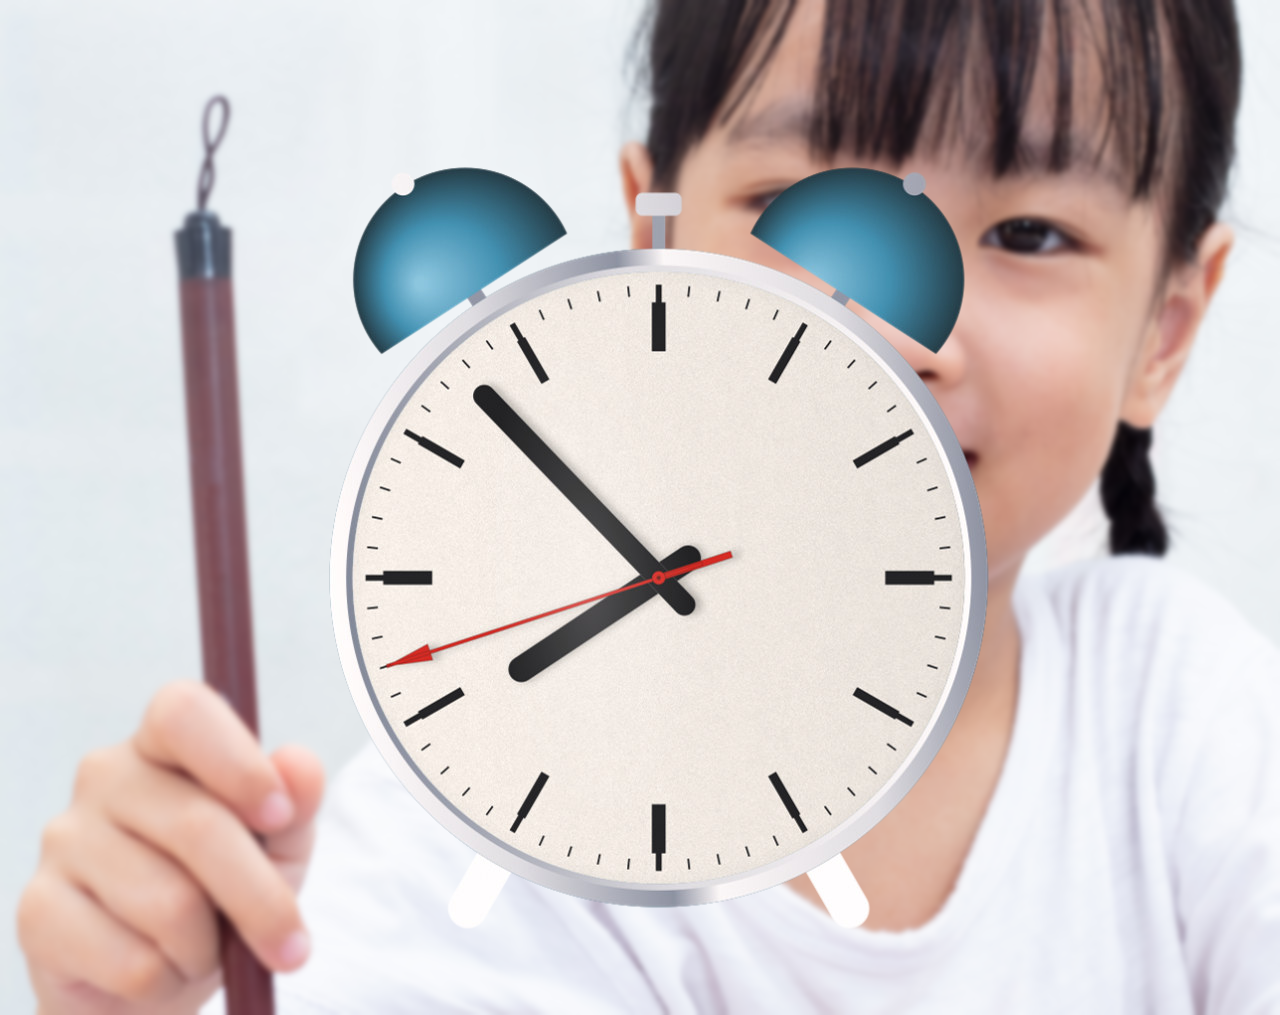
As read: 7h52m42s
